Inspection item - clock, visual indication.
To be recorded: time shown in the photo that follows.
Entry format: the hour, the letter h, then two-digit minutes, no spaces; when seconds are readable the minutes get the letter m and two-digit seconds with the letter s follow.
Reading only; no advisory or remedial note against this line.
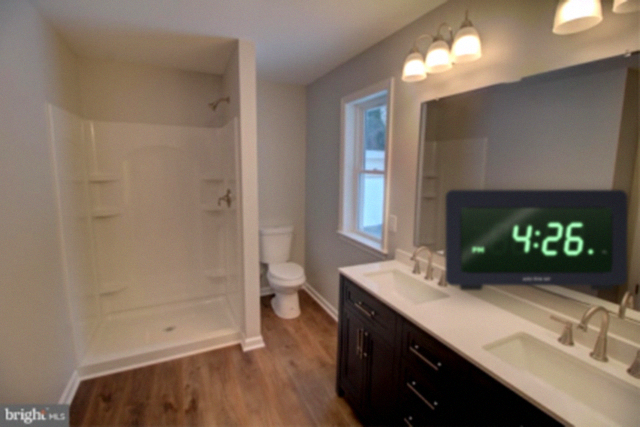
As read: 4h26
